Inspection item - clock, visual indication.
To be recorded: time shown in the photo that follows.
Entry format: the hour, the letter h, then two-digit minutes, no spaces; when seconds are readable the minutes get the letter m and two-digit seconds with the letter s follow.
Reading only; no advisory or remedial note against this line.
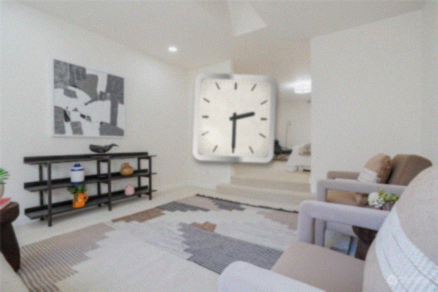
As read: 2h30
